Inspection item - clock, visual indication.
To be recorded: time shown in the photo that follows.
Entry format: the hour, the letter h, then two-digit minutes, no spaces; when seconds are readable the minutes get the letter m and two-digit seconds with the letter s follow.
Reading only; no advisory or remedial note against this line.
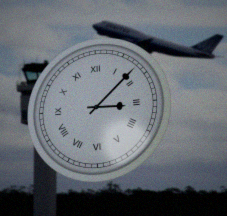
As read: 3h08
